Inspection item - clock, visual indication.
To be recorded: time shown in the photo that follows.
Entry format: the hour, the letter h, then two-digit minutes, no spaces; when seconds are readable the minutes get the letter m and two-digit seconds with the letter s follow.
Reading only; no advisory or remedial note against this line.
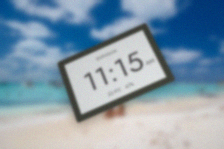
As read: 11h15
